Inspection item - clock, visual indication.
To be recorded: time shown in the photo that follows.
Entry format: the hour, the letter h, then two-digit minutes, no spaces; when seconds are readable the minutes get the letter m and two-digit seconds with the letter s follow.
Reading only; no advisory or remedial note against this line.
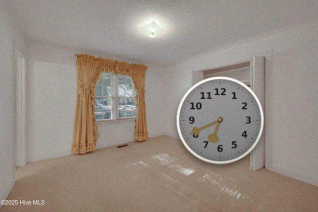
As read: 6h41
